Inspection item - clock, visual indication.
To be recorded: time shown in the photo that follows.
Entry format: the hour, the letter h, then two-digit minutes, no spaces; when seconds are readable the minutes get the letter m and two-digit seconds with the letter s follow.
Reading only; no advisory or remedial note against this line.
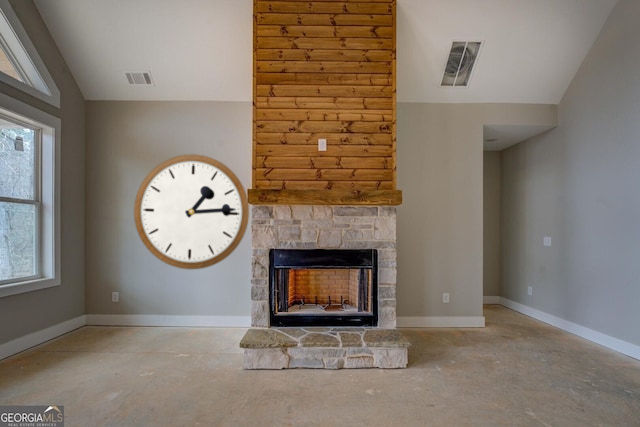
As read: 1h14
